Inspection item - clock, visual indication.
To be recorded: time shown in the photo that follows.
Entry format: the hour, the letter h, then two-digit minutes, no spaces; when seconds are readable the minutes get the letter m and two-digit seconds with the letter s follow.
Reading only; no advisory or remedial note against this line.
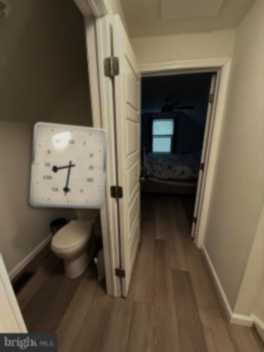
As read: 8h31
